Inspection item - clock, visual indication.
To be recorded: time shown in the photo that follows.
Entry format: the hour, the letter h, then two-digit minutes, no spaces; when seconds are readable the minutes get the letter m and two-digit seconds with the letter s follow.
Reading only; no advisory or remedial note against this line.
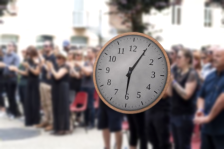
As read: 6h05
